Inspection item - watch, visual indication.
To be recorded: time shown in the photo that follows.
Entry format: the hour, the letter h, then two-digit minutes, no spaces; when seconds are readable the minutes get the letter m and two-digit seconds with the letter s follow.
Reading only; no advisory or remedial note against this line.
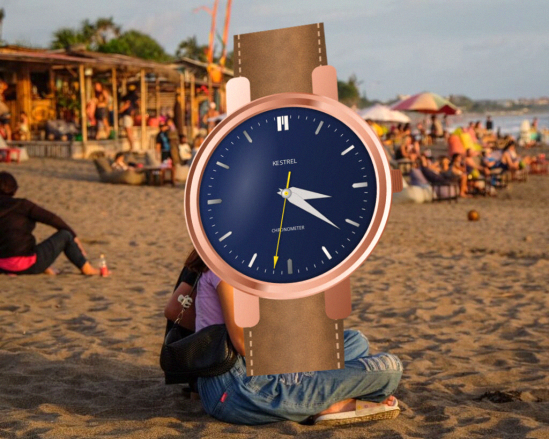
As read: 3h21m32s
